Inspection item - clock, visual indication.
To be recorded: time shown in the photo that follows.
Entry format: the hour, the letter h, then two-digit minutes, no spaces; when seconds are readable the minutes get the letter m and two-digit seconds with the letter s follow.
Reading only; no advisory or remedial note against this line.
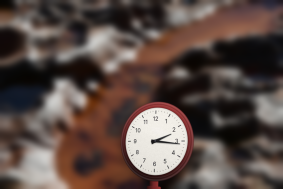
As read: 2h16
